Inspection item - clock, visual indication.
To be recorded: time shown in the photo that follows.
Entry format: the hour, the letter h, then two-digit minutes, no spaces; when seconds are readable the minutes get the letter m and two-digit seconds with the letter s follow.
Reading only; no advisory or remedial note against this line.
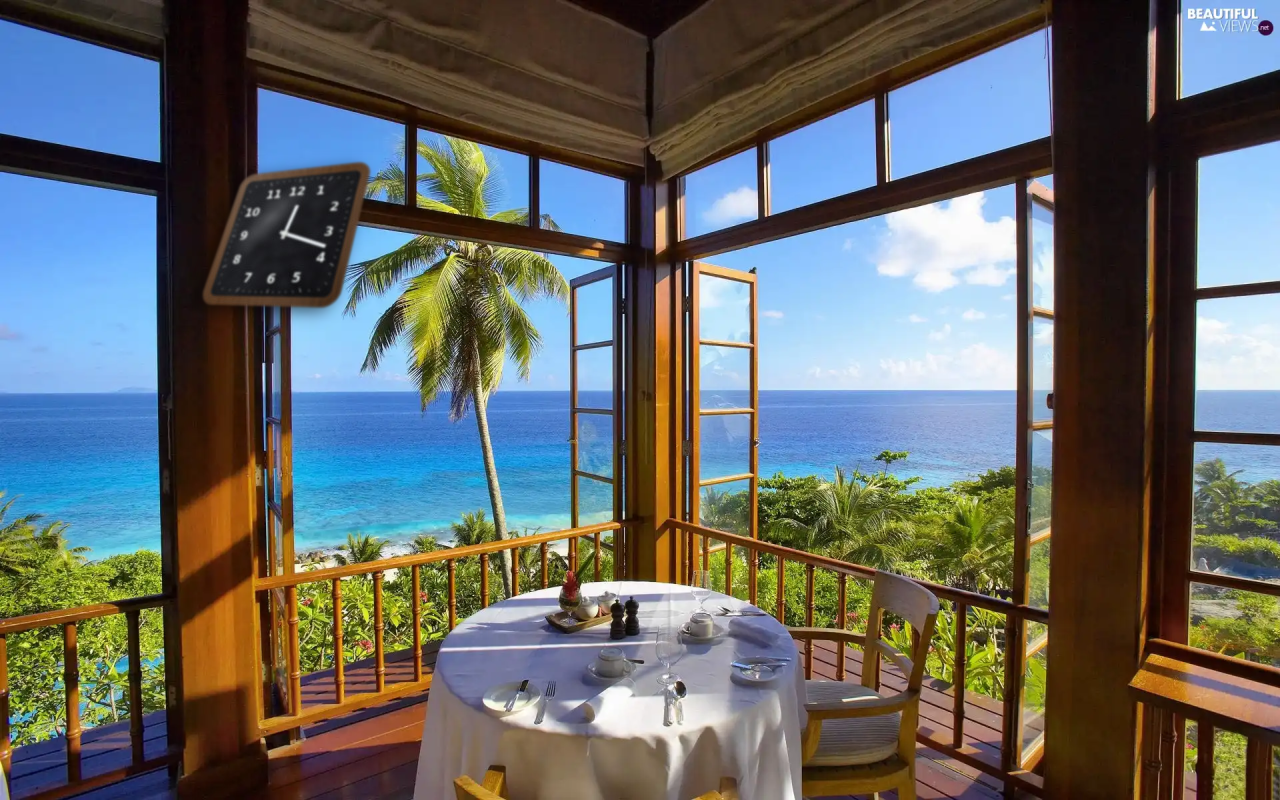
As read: 12h18
